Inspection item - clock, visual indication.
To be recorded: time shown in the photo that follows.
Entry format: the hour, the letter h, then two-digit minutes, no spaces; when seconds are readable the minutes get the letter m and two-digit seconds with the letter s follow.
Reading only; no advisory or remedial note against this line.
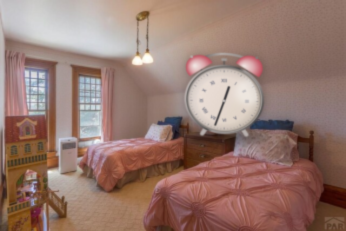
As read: 12h33
